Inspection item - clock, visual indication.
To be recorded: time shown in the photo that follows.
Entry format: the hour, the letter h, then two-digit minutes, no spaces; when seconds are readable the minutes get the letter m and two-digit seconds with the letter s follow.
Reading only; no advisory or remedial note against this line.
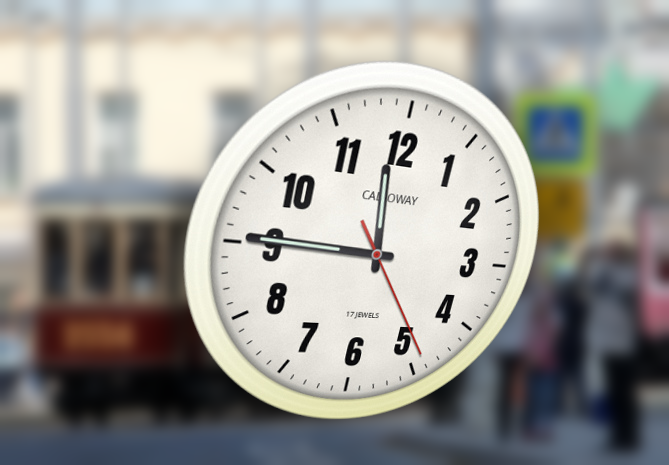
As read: 11h45m24s
